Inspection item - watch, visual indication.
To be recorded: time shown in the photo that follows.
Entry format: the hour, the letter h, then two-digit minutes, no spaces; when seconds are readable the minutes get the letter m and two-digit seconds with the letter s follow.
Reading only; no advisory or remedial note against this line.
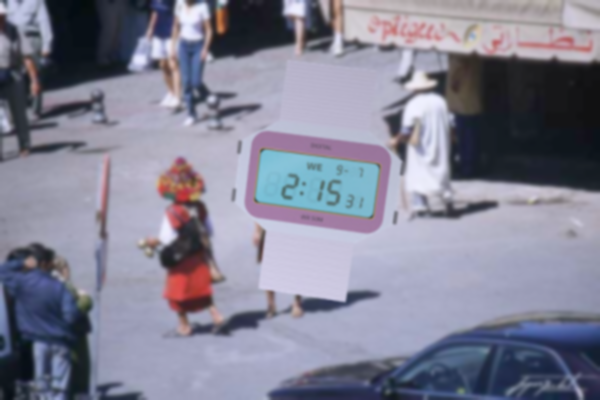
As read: 2h15
